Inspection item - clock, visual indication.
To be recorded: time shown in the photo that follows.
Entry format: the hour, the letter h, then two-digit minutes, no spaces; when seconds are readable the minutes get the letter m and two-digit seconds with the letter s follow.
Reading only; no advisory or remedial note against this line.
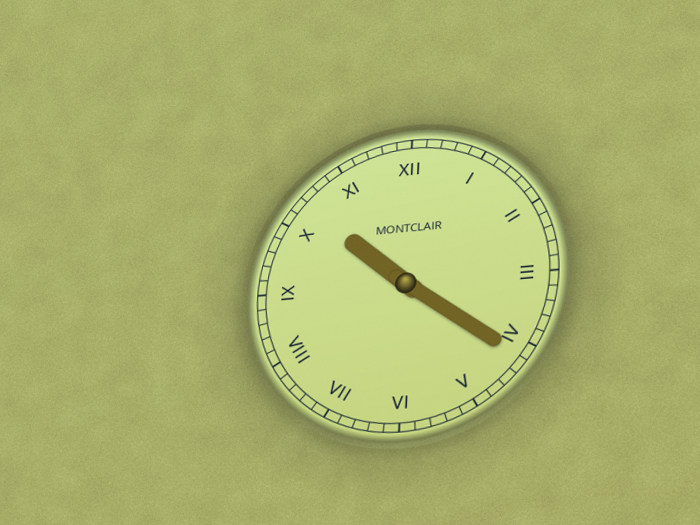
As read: 10h21
